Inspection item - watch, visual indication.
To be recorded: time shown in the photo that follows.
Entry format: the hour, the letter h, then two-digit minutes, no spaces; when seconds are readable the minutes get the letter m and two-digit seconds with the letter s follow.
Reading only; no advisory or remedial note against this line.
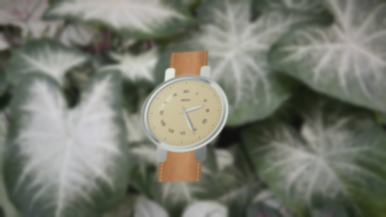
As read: 2h26
